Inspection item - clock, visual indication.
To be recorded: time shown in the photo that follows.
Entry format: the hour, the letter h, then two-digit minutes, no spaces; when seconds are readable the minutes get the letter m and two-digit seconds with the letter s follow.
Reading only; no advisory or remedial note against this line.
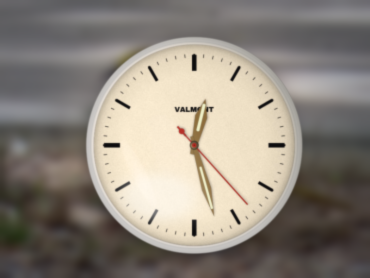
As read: 12h27m23s
